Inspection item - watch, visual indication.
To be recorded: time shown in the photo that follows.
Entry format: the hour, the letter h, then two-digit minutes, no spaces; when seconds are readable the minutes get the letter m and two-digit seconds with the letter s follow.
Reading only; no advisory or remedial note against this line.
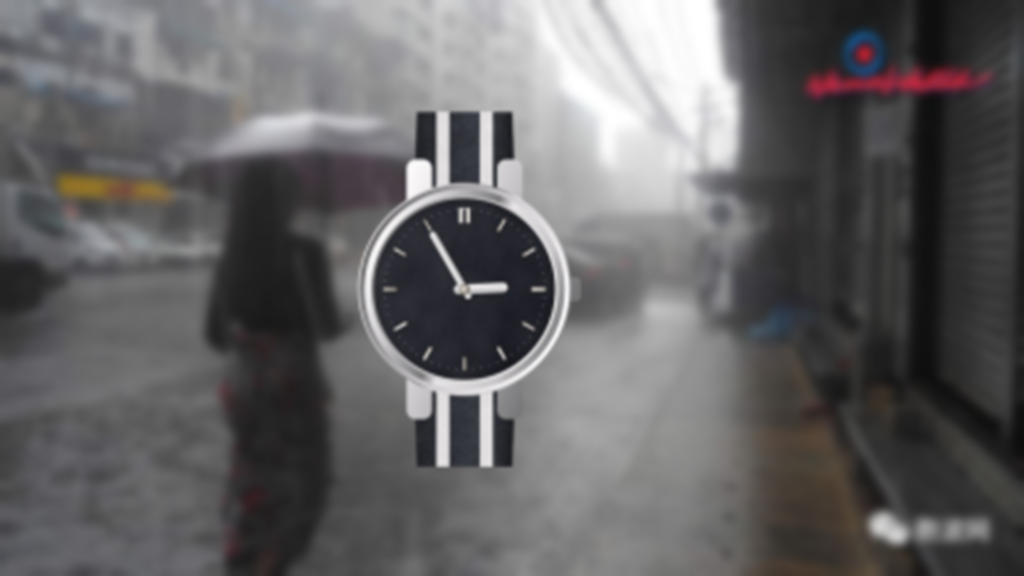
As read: 2h55
